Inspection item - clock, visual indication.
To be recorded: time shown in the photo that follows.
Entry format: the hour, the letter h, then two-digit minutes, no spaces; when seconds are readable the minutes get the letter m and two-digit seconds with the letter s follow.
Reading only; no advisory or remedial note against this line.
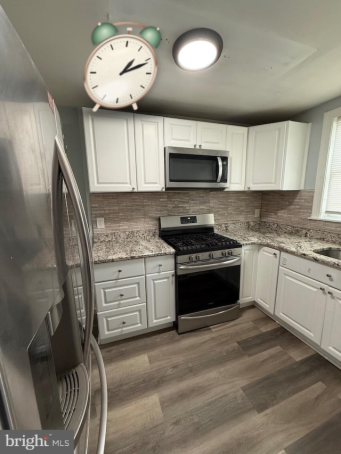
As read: 1h11
